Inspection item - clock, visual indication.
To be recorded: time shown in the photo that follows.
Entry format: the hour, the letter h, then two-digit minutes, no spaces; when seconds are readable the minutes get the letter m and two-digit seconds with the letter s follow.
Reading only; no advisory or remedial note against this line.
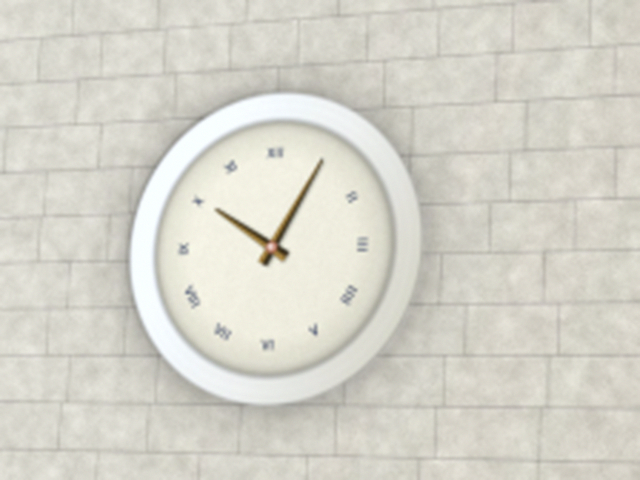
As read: 10h05
